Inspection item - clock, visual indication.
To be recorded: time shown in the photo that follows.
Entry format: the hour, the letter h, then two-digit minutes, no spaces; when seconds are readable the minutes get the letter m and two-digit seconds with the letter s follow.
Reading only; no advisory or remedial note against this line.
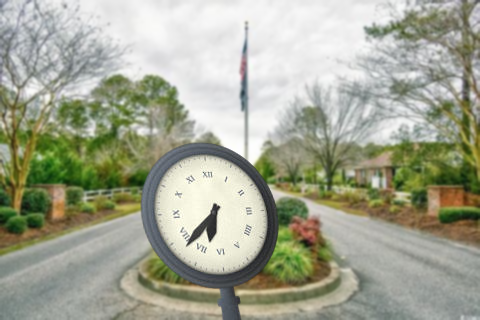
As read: 6h38
